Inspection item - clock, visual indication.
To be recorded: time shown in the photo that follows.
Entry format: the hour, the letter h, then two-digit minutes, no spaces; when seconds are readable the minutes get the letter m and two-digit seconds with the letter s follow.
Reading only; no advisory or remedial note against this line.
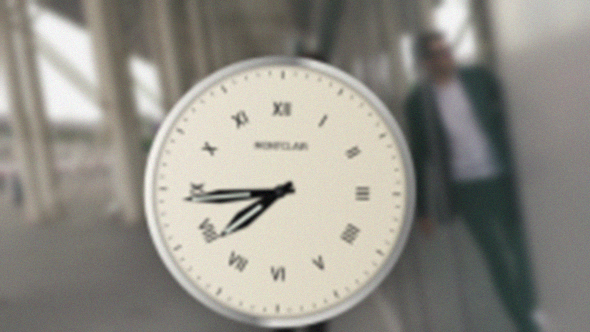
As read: 7h44
